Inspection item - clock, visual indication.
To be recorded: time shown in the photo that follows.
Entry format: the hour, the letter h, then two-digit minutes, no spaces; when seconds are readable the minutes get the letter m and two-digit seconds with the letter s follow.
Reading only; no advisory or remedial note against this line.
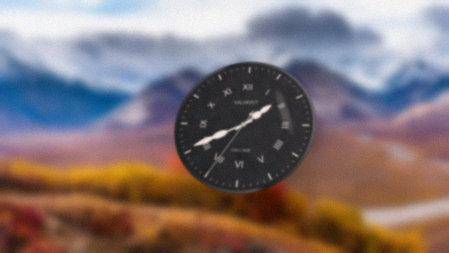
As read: 1h40m35s
